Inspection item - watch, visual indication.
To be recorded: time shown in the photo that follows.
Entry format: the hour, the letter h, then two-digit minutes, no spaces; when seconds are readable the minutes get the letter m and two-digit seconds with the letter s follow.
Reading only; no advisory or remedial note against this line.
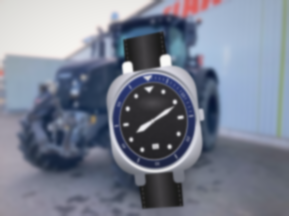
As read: 8h11
